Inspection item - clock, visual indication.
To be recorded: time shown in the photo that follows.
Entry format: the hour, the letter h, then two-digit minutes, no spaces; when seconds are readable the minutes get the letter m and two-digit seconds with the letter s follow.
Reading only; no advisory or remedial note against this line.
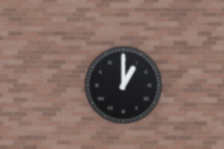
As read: 1h00
